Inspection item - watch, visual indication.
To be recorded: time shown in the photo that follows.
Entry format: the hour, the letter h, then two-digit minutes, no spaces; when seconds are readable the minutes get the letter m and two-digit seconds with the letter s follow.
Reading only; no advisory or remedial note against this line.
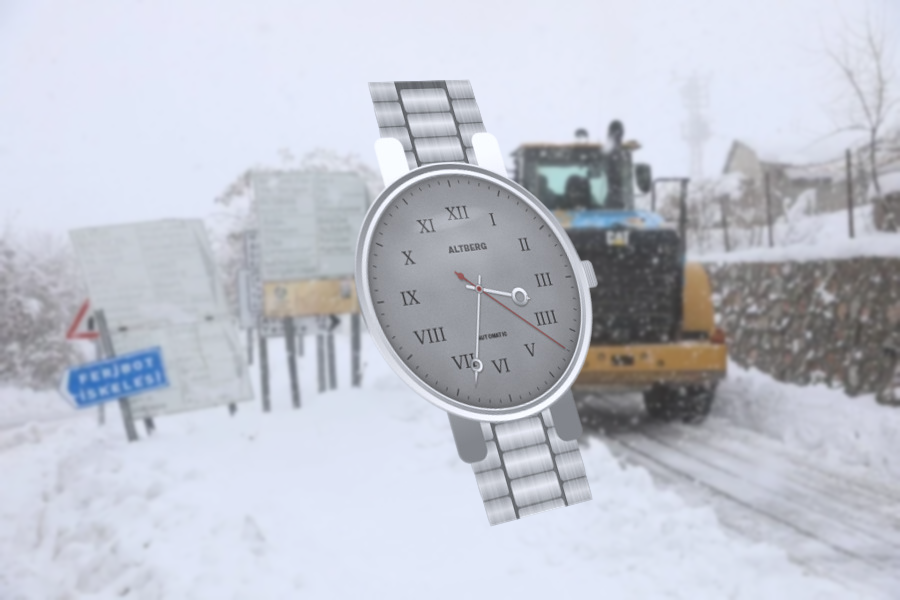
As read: 3h33m22s
